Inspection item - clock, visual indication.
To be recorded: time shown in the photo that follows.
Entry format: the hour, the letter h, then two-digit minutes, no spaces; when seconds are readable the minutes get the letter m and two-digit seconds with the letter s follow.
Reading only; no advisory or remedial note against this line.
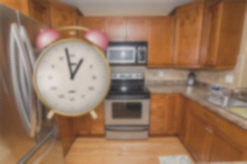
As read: 12h58
